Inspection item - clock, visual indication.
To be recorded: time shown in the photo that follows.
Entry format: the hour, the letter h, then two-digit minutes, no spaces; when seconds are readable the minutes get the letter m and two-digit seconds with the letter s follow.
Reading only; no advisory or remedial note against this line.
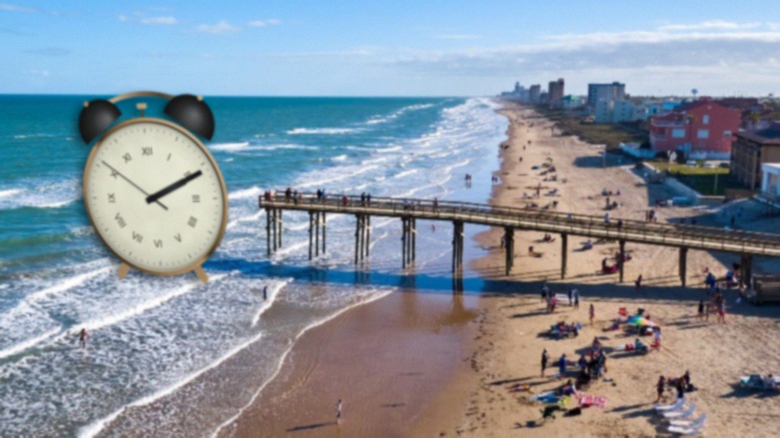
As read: 2h10m51s
